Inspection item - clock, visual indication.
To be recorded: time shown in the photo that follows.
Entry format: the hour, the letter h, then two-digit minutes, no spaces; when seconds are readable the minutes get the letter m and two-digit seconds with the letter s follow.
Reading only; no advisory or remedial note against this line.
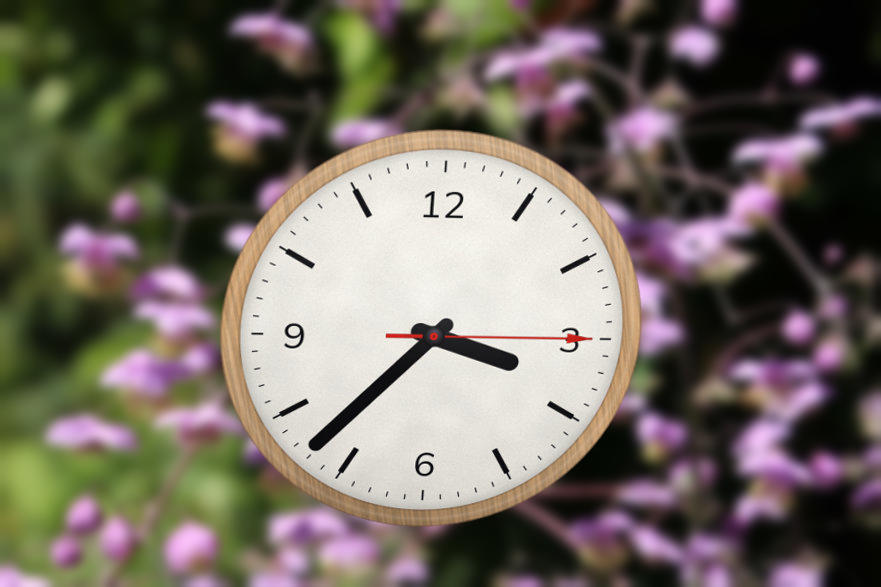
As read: 3h37m15s
